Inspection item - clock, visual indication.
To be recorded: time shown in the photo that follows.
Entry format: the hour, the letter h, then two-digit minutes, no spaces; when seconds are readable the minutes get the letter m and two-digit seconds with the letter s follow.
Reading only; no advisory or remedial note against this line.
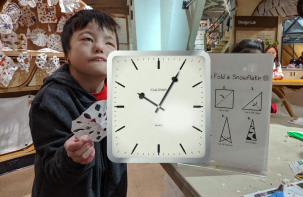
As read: 10h05
